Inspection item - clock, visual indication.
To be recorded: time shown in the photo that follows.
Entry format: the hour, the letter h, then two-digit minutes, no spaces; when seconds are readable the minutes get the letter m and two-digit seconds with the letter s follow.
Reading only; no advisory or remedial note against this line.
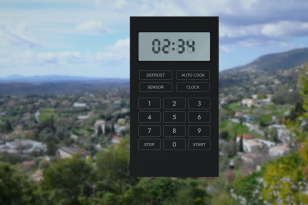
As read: 2h34
